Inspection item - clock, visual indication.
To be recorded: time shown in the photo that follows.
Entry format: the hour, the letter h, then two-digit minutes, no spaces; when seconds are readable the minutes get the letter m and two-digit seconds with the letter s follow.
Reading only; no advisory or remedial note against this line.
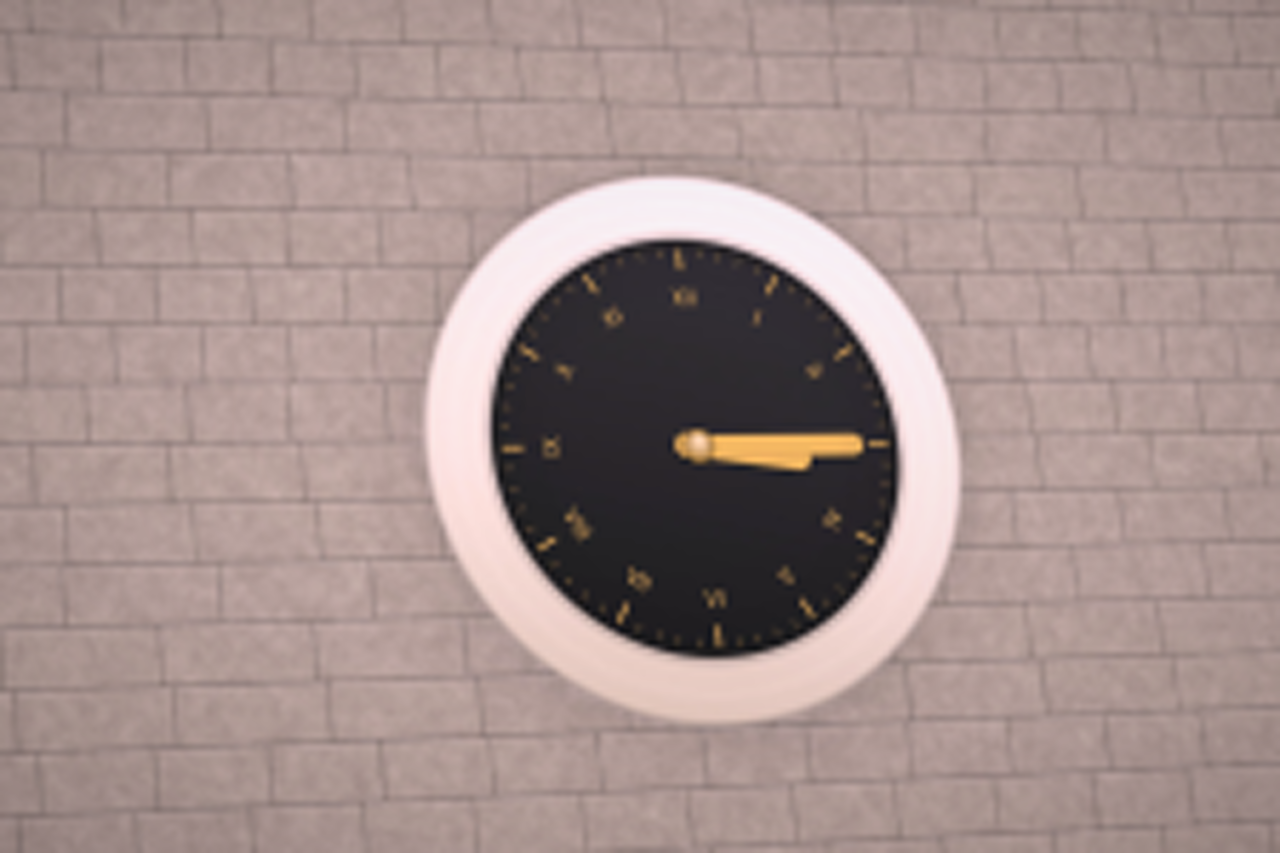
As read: 3h15
